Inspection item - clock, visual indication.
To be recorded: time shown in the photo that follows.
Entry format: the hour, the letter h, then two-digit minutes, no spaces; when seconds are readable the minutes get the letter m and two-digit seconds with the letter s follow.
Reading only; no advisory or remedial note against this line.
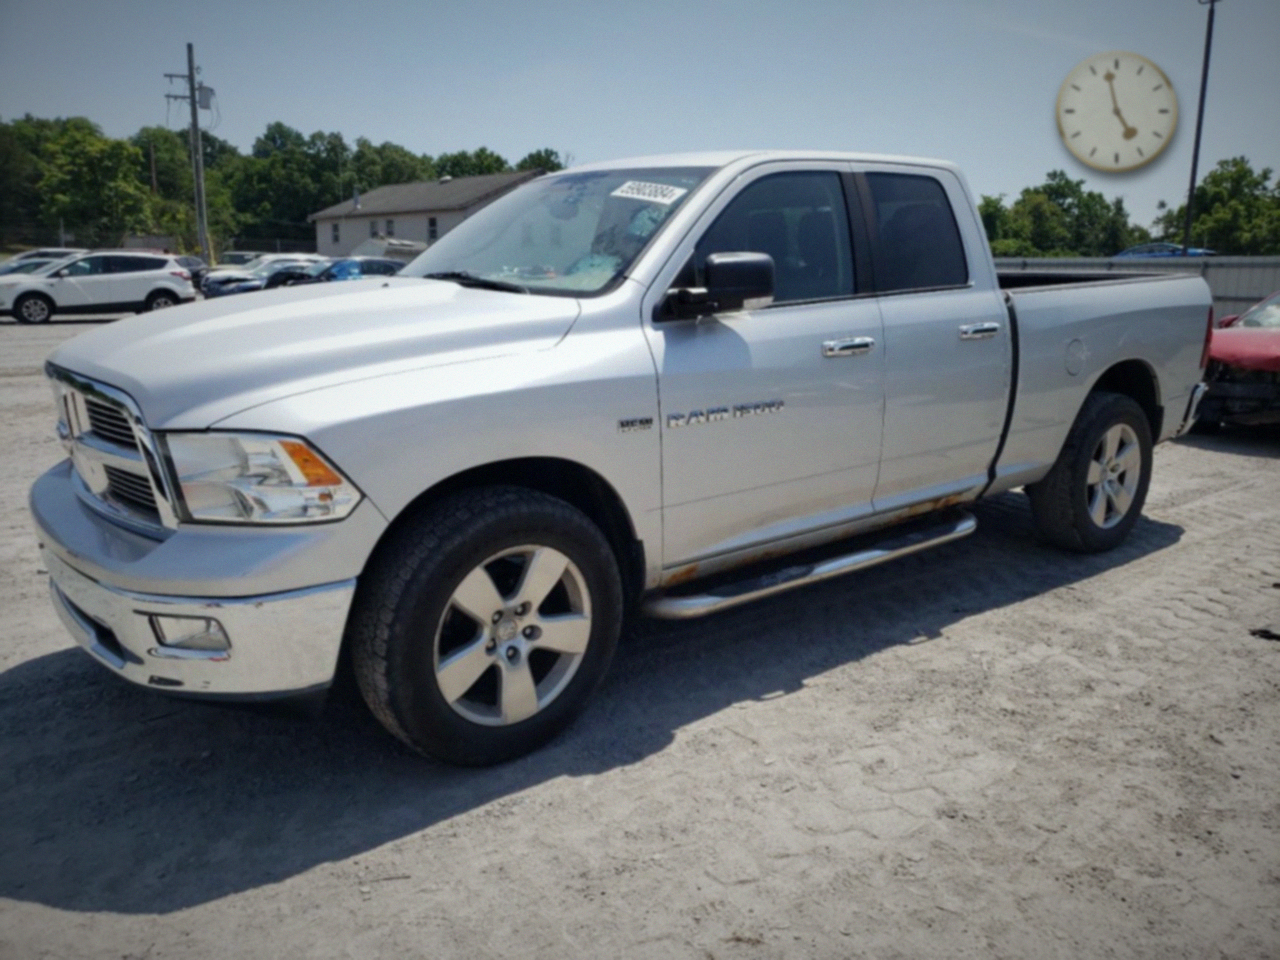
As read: 4h58
